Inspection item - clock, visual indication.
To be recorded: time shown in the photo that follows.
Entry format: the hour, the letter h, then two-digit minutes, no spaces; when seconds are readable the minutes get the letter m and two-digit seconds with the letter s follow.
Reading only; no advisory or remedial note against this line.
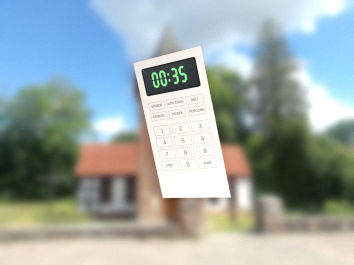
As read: 0h35
